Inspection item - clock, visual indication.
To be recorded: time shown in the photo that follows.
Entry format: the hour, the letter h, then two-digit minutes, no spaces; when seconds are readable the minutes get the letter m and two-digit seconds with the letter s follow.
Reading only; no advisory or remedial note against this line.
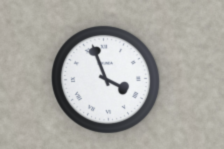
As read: 3h57
